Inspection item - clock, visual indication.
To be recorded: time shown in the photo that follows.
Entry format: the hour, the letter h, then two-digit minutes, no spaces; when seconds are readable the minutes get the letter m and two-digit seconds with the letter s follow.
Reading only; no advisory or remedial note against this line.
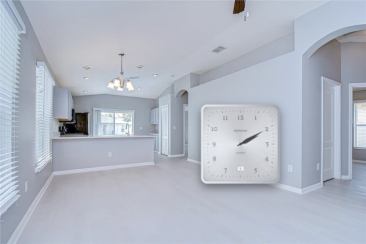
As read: 2h10
